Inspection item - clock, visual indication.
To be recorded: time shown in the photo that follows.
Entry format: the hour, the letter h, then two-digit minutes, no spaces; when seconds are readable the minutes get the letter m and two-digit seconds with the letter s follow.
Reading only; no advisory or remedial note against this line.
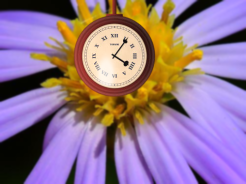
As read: 4h06
